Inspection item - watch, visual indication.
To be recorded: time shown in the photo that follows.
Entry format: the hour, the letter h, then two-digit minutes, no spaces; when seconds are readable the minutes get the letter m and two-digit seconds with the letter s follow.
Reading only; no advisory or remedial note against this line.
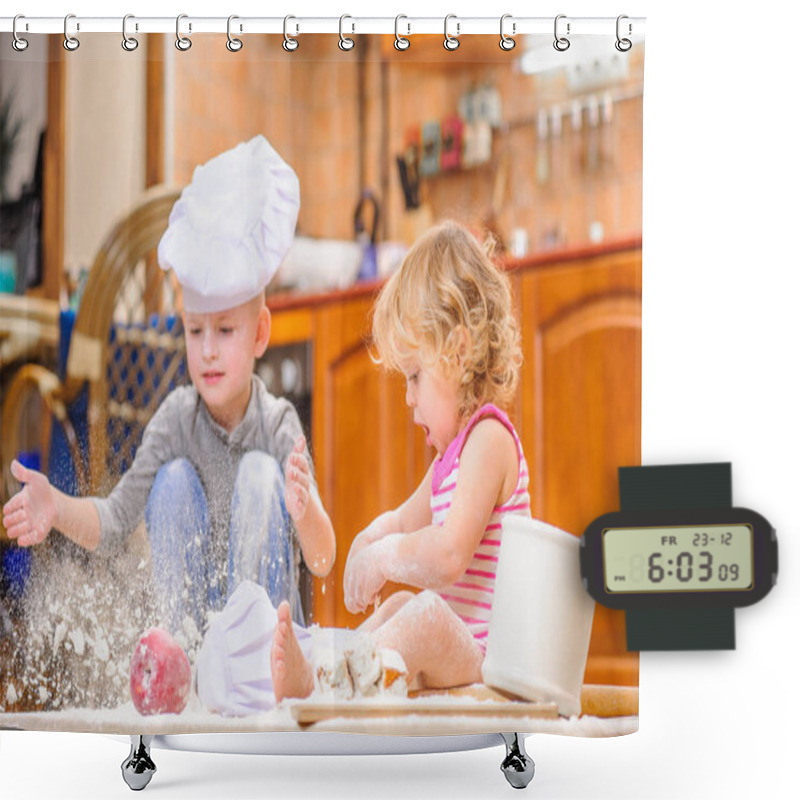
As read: 6h03m09s
